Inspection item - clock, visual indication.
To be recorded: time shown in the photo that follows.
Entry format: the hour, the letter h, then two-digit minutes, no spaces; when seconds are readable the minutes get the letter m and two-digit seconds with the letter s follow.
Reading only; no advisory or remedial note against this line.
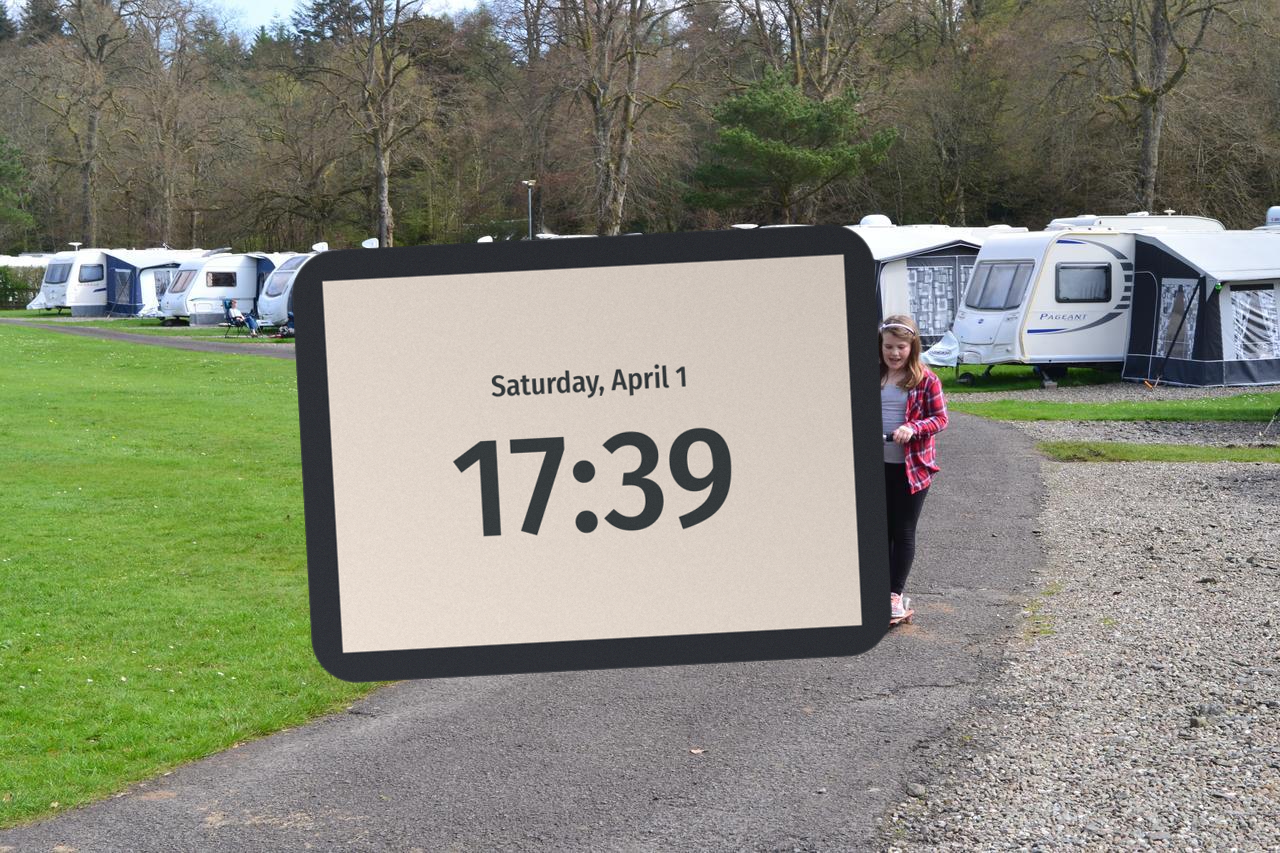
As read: 17h39
